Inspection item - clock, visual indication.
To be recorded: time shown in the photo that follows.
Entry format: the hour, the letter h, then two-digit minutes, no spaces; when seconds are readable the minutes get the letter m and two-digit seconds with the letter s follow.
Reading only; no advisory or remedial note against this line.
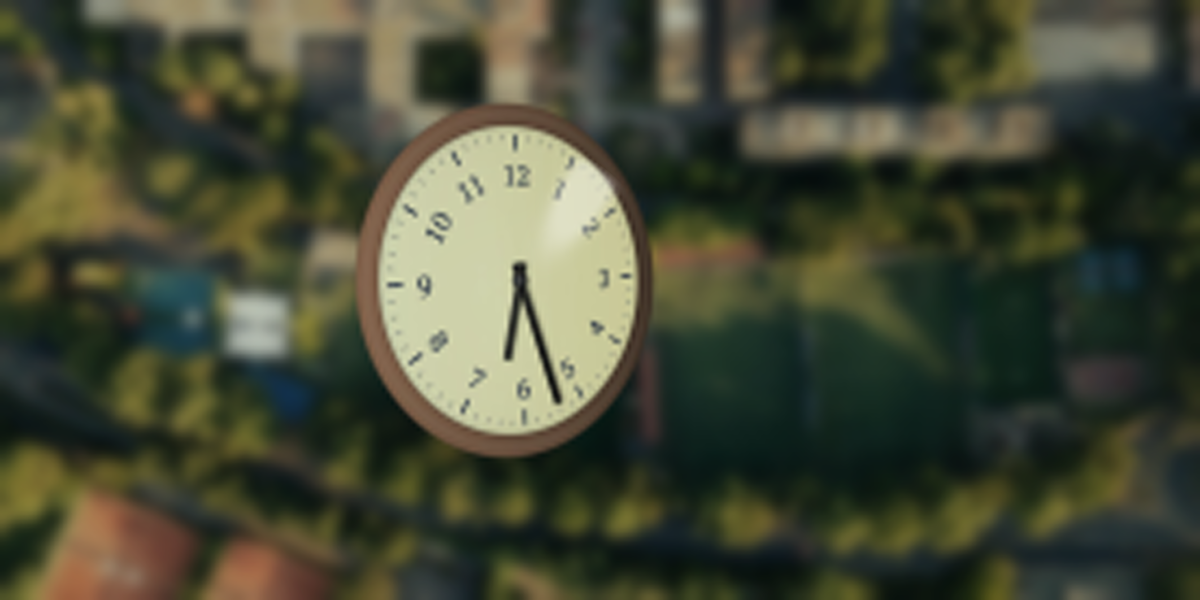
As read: 6h27
